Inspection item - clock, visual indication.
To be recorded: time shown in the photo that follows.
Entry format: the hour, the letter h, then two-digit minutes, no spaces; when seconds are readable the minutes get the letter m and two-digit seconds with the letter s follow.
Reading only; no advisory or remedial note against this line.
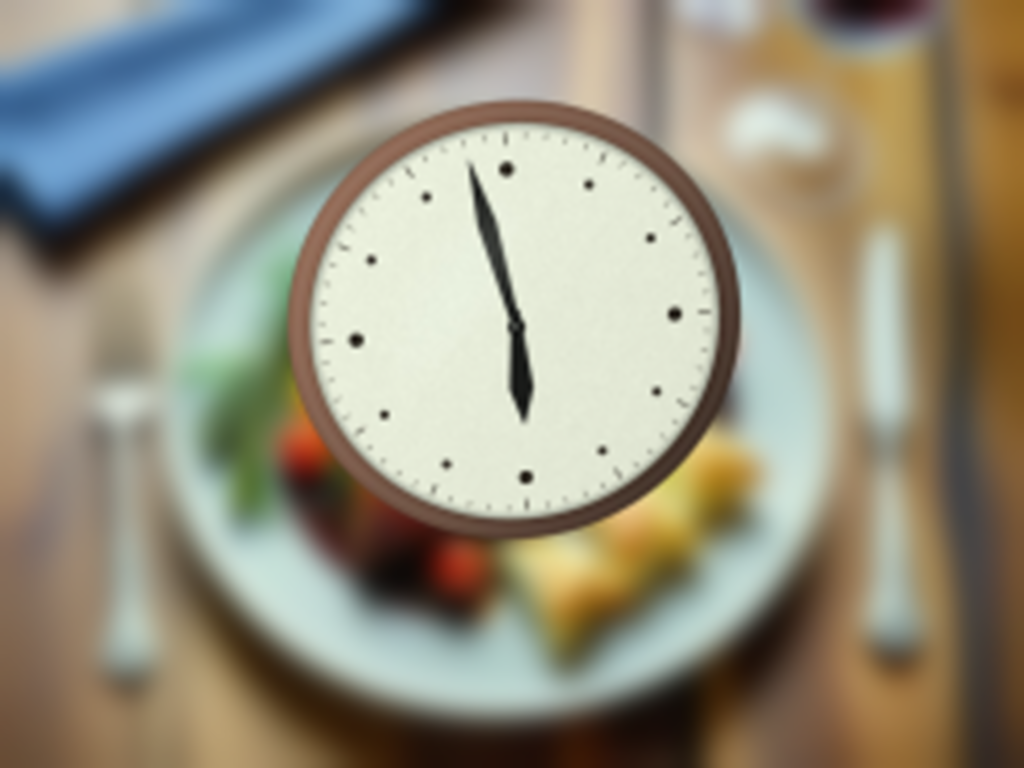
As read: 5h58
